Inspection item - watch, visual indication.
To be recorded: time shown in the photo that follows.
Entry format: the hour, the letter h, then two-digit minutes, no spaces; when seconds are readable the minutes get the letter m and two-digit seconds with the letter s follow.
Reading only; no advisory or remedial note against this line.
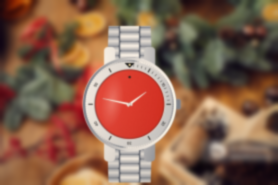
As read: 1h47
